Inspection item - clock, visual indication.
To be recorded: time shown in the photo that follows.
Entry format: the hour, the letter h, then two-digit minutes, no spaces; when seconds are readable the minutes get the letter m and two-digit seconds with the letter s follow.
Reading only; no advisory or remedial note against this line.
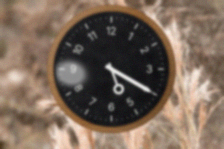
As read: 5h20
